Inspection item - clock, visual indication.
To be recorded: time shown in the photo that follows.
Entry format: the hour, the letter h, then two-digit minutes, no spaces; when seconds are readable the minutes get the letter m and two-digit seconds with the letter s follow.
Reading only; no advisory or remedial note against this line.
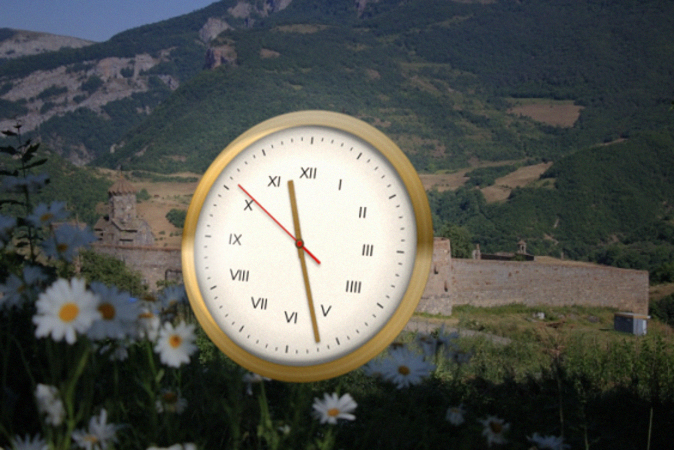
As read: 11h26m51s
